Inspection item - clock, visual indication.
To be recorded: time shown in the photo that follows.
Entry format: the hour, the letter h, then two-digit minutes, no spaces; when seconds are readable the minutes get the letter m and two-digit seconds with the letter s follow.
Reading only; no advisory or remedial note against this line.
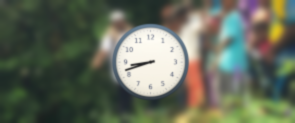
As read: 8h42
